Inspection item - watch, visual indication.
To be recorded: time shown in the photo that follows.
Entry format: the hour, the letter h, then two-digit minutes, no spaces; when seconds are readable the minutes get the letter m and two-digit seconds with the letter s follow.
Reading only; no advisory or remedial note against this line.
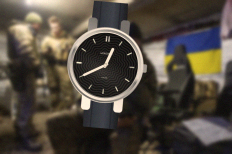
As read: 12h40
